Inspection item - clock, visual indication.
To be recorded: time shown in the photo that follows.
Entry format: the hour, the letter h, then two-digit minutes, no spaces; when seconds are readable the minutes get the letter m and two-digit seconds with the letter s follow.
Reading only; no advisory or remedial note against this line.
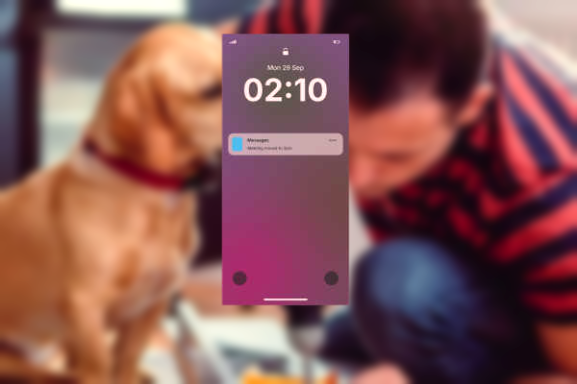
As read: 2h10
